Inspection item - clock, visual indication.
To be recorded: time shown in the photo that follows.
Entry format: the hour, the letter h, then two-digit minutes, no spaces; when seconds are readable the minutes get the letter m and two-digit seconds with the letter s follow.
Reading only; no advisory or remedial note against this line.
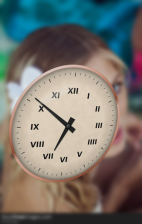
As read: 6h51
